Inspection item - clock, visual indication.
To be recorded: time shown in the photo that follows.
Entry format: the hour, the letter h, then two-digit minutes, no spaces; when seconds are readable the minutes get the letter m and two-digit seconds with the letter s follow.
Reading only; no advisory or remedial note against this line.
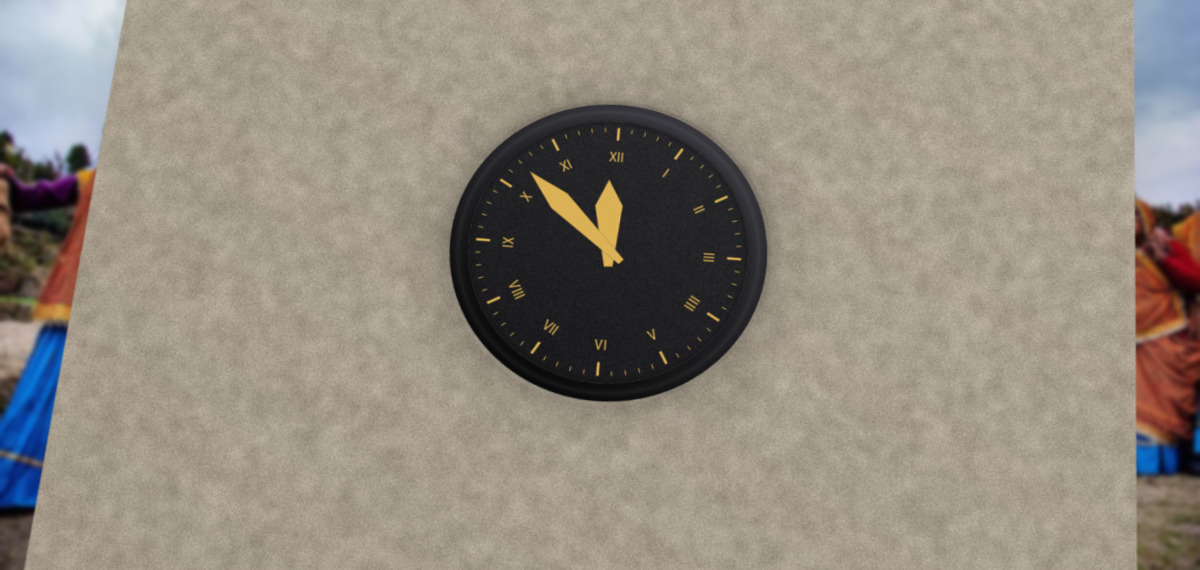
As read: 11h52
